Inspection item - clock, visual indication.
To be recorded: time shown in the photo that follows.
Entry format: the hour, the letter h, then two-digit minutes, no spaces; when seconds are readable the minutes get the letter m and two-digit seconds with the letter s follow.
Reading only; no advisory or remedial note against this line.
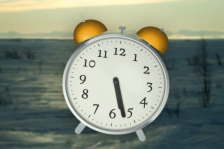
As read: 5h27
